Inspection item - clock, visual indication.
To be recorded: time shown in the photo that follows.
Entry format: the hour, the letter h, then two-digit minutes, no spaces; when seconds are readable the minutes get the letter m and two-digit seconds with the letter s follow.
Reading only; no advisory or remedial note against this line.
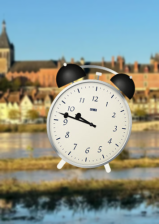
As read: 9h47
